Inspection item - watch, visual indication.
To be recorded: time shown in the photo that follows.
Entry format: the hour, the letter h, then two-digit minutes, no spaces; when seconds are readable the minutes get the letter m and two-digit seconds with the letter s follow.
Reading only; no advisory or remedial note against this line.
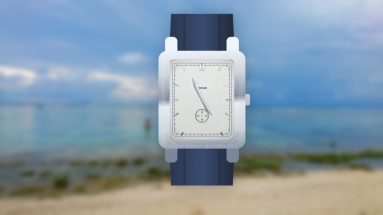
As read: 4h56
